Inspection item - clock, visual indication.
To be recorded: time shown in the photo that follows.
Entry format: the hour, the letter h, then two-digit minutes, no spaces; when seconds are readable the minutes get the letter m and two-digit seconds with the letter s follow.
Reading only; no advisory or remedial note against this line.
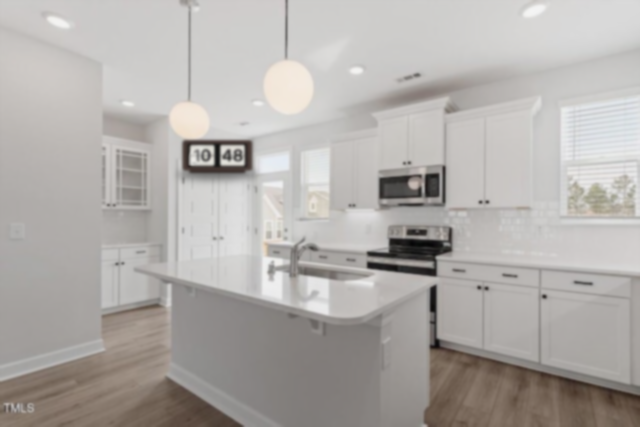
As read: 10h48
